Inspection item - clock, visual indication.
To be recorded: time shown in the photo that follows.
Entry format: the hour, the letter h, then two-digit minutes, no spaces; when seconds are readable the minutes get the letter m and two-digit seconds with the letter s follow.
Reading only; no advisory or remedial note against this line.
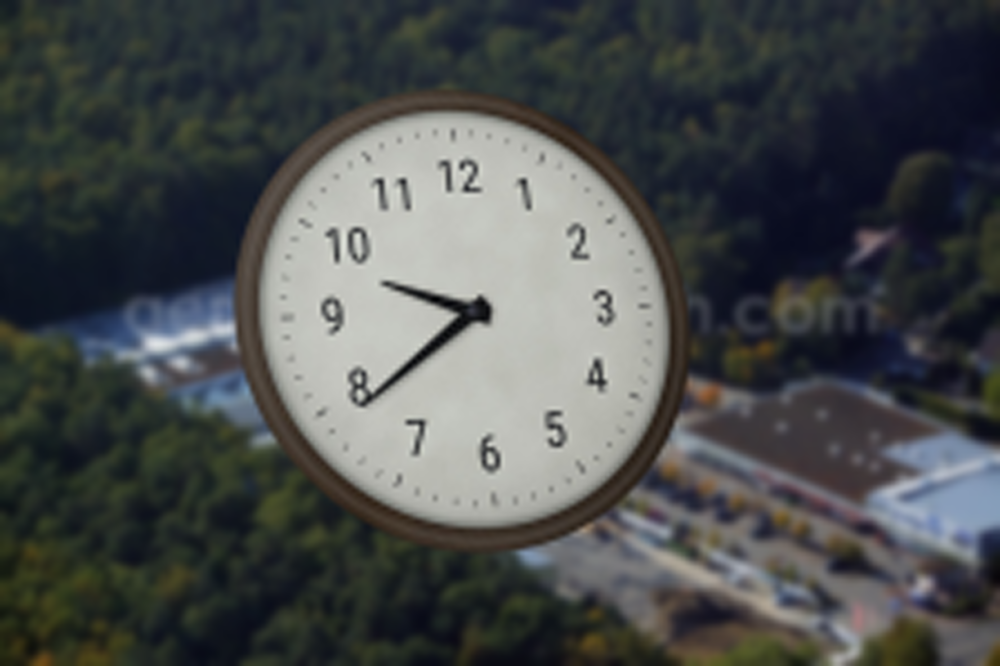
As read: 9h39
